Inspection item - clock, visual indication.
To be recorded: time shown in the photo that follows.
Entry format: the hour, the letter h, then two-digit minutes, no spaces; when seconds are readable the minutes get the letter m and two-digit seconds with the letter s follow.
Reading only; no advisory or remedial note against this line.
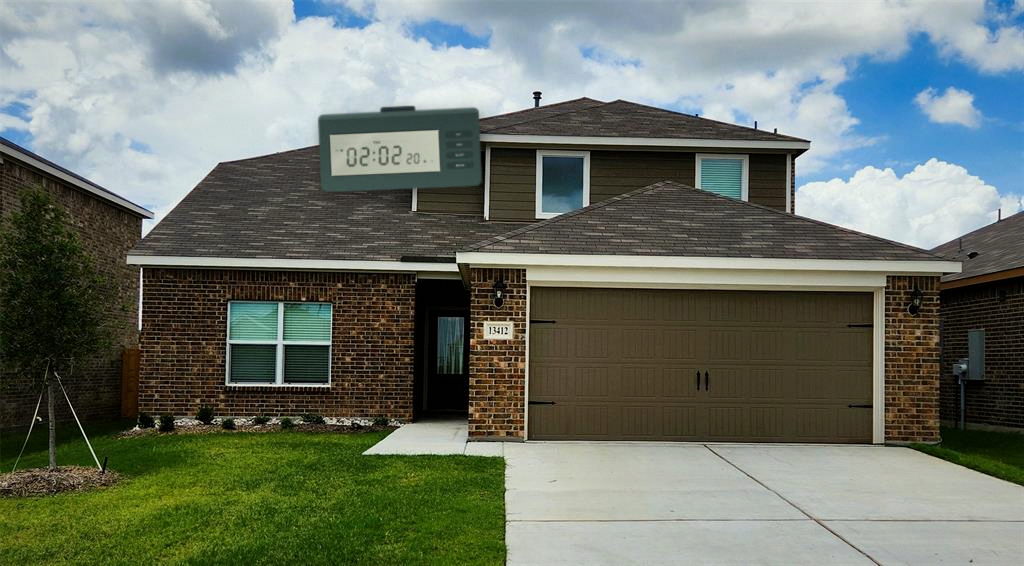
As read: 2h02m20s
